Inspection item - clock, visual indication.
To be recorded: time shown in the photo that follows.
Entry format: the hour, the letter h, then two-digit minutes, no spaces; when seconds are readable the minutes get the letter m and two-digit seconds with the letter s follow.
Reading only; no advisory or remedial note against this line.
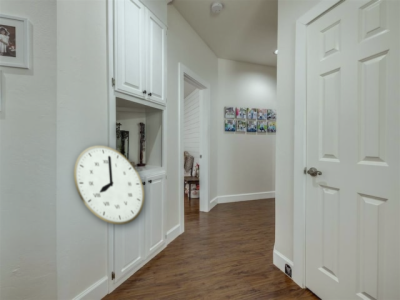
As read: 8h02
